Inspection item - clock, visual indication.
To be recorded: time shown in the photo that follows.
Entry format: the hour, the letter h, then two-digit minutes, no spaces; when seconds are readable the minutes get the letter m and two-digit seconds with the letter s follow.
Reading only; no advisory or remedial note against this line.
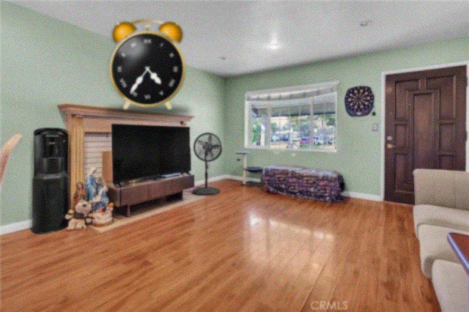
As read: 4h36
